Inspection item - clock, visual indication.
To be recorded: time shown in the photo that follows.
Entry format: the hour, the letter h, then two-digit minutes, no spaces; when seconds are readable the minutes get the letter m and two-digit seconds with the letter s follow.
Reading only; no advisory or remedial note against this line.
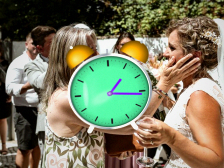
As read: 1h16
